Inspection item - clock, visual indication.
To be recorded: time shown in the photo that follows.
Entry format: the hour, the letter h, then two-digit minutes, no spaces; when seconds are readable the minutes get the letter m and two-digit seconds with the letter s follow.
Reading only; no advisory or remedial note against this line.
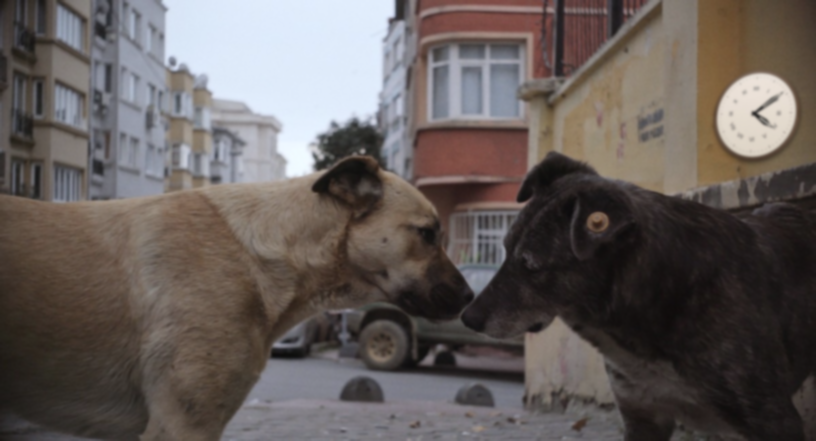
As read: 4h09
